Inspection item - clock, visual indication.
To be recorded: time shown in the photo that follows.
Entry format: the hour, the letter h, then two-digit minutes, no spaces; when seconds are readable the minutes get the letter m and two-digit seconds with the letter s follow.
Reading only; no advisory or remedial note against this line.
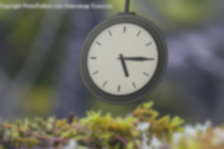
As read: 5h15
